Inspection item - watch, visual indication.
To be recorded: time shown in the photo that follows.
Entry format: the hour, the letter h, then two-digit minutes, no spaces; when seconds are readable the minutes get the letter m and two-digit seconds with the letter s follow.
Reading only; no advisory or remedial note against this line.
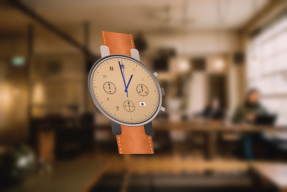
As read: 12h59
